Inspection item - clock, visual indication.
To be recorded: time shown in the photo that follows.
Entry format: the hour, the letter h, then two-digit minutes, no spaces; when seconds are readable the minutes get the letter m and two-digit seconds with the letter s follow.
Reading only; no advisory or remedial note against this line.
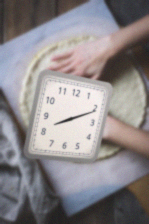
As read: 8h11
